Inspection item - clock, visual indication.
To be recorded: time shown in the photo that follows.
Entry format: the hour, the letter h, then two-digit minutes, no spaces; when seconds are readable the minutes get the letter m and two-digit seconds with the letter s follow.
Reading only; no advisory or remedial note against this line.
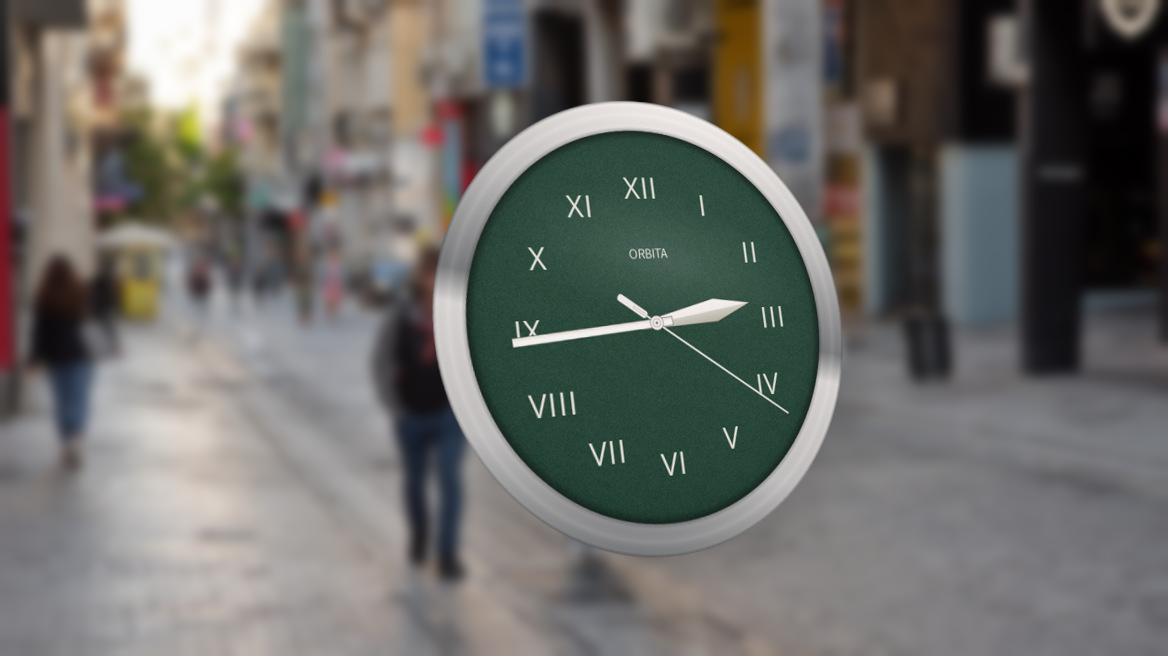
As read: 2h44m21s
